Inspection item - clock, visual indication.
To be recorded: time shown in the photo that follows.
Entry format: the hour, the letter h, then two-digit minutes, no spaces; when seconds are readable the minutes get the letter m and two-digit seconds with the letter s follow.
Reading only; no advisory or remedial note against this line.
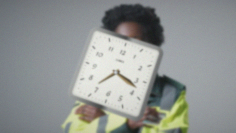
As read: 7h18
